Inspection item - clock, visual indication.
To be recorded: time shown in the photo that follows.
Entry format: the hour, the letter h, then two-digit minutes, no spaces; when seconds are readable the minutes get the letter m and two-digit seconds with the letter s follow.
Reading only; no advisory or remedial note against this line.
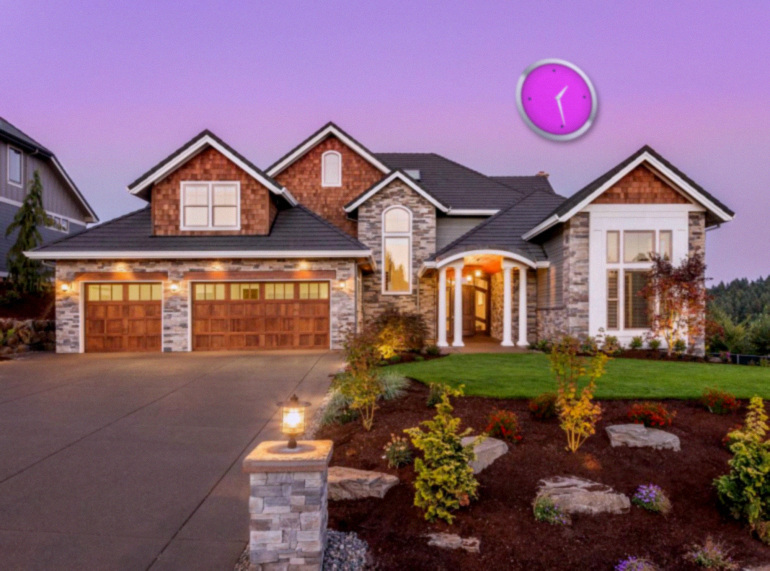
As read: 1h29
